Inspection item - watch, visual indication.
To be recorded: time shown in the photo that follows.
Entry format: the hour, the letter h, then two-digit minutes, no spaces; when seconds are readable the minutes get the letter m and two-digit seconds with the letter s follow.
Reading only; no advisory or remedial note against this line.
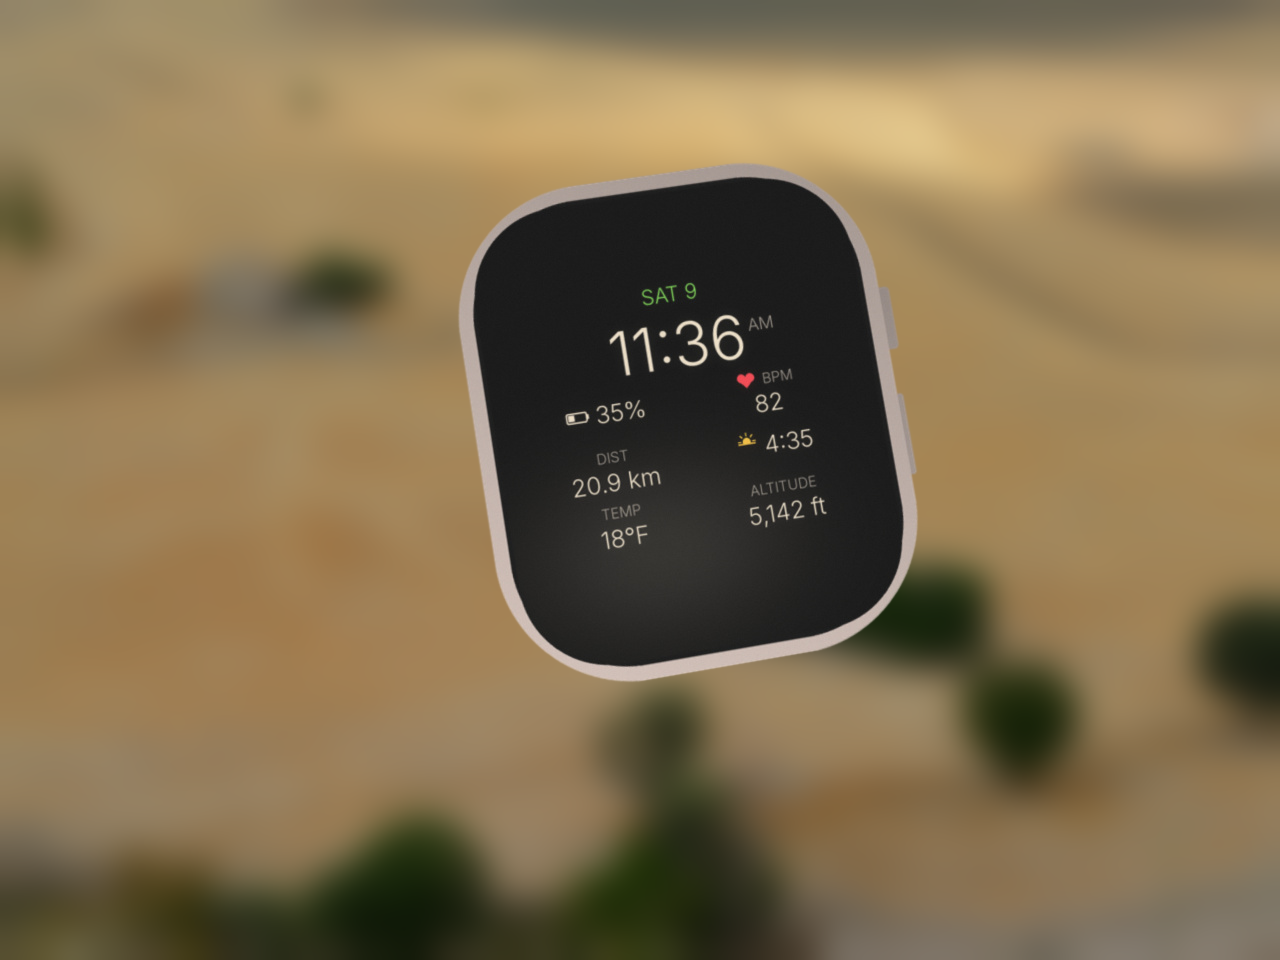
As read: 11h36
